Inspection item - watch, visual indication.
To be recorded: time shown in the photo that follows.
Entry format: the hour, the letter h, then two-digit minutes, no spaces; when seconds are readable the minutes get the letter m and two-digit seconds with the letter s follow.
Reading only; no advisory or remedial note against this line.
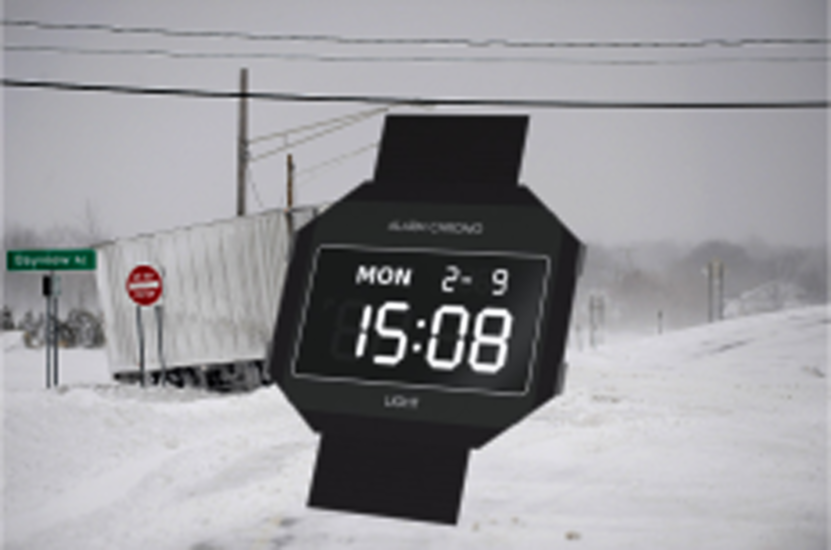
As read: 15h08
